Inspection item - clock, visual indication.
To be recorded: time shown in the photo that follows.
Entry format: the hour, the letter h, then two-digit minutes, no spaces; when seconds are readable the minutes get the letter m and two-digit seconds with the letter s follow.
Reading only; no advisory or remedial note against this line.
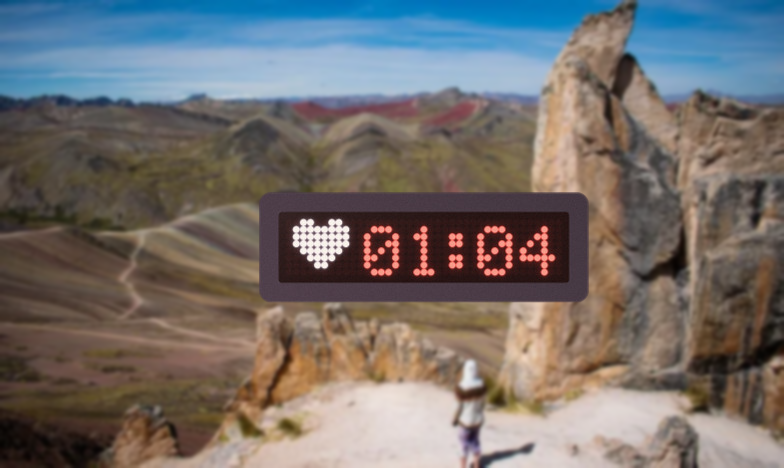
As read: 1h04
